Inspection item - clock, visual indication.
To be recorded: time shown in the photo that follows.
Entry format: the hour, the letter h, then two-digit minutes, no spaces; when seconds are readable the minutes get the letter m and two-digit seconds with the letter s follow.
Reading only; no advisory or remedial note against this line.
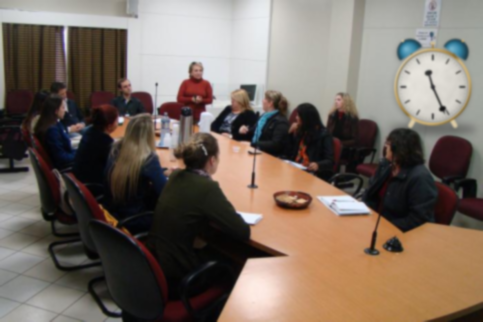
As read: 11h26
